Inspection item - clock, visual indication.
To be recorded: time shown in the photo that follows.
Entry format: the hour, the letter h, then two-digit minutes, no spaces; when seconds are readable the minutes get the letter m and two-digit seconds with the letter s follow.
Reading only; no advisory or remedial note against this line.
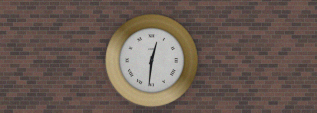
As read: 12h31
